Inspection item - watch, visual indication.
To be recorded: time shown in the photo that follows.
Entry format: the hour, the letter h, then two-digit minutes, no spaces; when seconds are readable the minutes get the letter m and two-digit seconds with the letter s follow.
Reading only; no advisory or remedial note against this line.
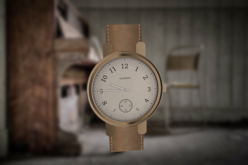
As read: 9h45
